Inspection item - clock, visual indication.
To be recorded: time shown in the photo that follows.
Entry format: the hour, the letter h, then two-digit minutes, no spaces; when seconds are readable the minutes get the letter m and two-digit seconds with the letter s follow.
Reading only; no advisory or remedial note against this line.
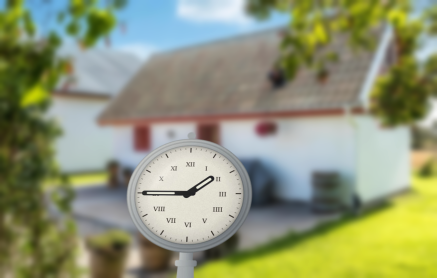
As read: 1h45
